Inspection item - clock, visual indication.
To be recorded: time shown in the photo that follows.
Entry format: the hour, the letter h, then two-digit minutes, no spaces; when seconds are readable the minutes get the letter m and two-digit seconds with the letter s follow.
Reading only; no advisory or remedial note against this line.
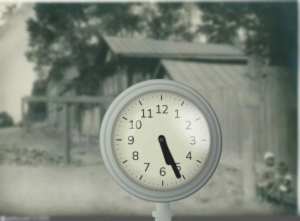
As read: 5h26
